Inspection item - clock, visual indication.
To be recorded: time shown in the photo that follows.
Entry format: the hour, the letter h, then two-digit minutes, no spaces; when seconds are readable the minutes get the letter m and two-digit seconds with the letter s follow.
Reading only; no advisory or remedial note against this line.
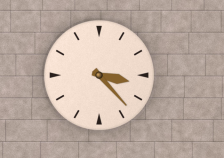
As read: 3h23
